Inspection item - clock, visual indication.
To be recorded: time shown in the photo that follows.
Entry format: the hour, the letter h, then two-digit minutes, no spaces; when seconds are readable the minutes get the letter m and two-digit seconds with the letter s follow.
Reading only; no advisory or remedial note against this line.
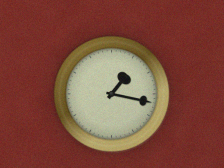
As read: 1h17
